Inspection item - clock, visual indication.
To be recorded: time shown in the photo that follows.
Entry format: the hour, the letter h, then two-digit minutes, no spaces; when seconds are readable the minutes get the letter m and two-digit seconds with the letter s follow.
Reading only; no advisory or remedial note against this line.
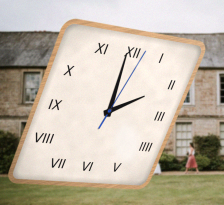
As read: 1h59m02s
